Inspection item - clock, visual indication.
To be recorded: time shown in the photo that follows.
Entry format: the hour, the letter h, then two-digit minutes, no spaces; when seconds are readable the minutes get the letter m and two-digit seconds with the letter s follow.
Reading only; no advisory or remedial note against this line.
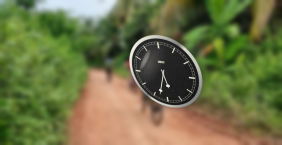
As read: 5h33
